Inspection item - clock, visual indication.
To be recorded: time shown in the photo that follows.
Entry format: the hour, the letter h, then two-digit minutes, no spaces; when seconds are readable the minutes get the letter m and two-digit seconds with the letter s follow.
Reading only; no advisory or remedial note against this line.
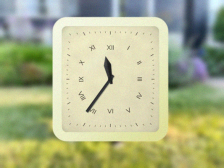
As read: 11h36
